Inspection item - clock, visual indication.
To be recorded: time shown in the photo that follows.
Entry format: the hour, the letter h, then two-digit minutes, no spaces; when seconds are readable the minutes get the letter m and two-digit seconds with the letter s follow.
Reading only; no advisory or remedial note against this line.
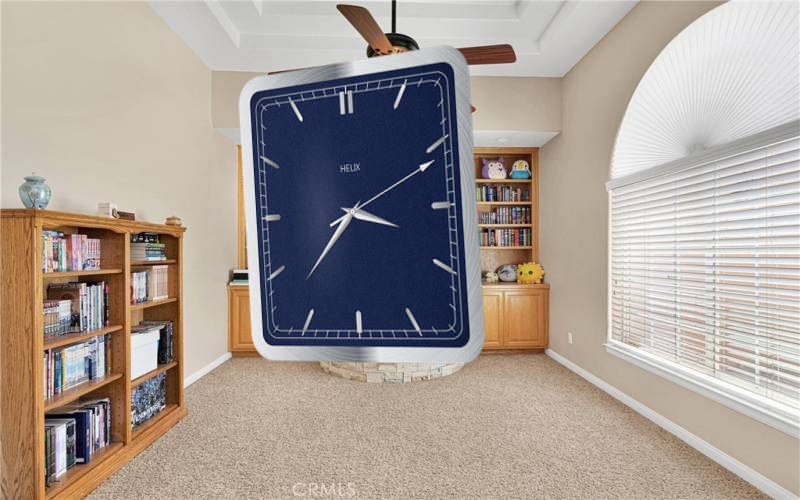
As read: 3h37m11s
